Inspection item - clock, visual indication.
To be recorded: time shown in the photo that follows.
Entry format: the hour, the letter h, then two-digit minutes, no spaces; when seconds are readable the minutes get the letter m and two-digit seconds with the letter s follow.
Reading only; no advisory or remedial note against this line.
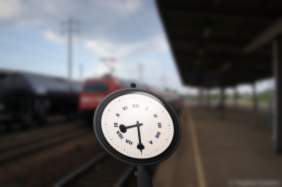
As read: 8h30
